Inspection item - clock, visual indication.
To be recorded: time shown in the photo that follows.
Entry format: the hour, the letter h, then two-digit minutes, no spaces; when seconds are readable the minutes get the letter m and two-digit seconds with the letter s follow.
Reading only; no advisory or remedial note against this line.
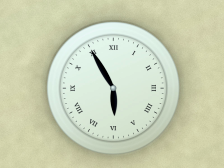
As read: 5h55
